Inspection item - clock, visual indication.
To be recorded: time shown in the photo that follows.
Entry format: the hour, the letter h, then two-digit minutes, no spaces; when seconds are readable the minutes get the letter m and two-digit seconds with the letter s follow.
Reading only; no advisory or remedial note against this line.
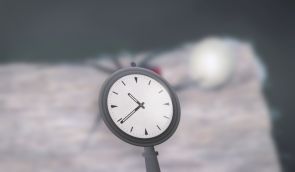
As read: 10h39
